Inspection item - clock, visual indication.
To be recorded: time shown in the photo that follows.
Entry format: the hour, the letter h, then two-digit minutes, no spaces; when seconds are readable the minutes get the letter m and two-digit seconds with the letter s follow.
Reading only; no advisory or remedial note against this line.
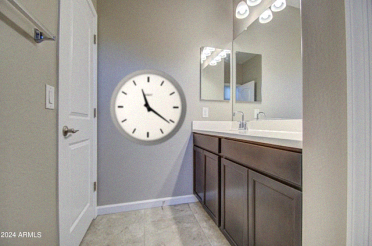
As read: 11h21
